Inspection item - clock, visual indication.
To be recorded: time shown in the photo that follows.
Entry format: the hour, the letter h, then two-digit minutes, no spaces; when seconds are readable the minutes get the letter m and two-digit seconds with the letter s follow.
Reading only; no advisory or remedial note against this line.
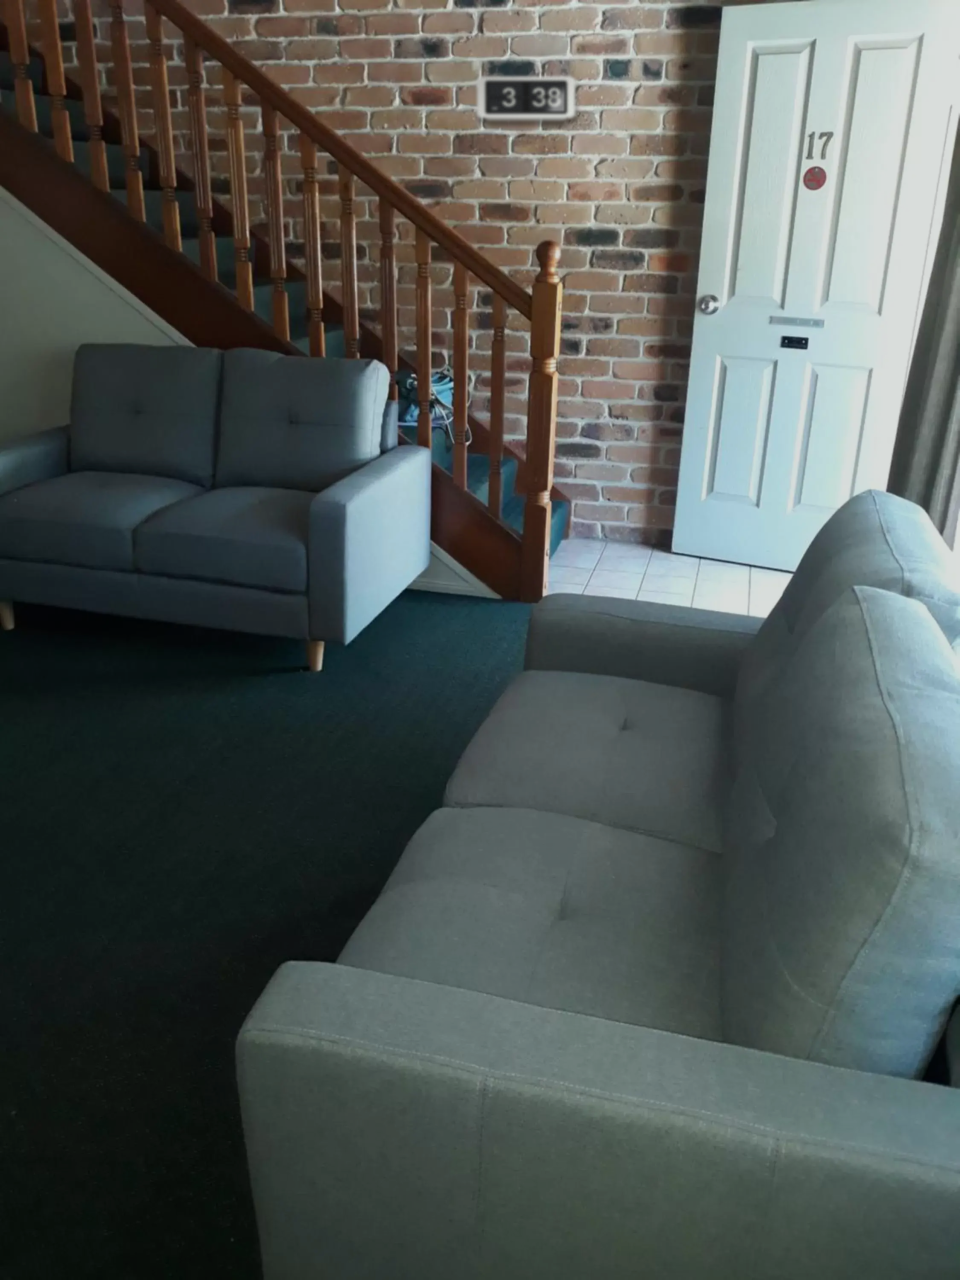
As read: 3h38
